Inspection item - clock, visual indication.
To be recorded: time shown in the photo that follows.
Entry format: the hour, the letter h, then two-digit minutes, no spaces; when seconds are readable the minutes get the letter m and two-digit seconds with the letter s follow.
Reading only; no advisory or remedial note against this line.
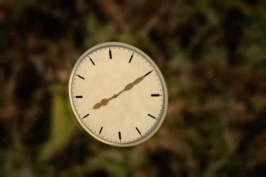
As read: 8h10
